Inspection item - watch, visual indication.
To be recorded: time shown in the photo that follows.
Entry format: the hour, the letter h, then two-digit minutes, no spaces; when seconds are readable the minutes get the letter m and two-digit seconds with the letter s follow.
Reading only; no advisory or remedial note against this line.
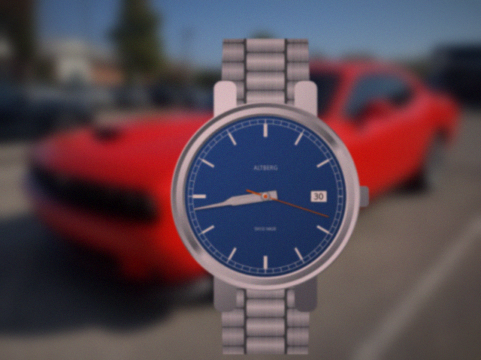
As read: 8h43m18s
